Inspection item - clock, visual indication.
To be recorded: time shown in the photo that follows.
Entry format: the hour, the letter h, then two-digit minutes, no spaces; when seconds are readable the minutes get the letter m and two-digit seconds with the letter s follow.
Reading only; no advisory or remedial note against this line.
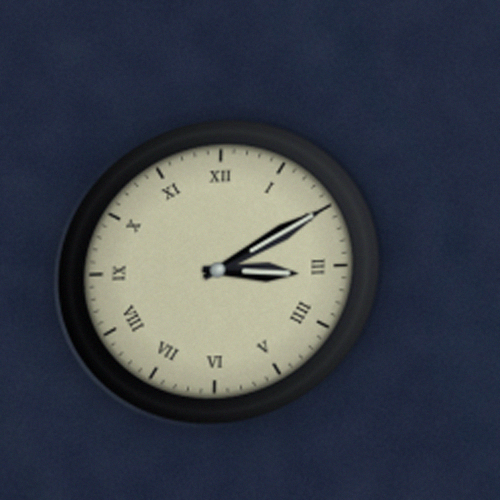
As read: 3h10
